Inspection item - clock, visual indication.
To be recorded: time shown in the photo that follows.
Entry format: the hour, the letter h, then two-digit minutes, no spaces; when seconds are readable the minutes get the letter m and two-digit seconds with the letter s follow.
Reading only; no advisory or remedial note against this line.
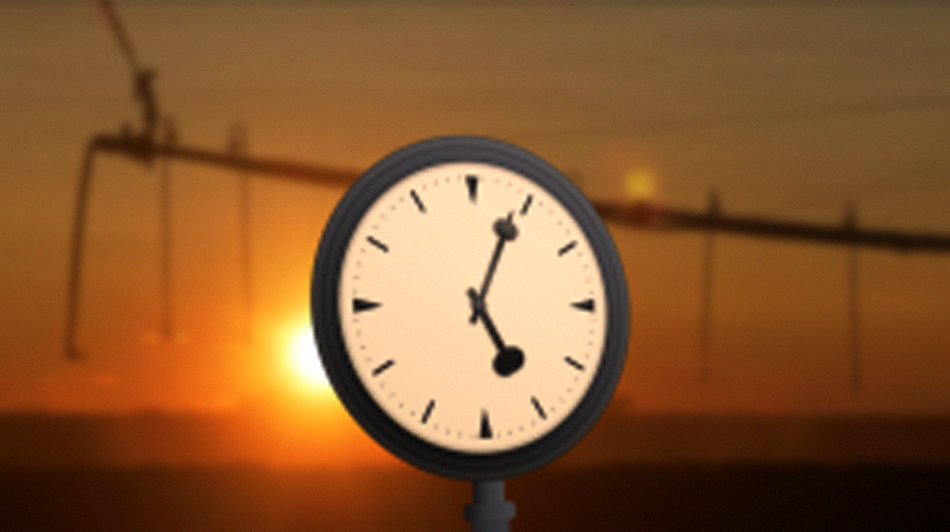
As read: 5h04
